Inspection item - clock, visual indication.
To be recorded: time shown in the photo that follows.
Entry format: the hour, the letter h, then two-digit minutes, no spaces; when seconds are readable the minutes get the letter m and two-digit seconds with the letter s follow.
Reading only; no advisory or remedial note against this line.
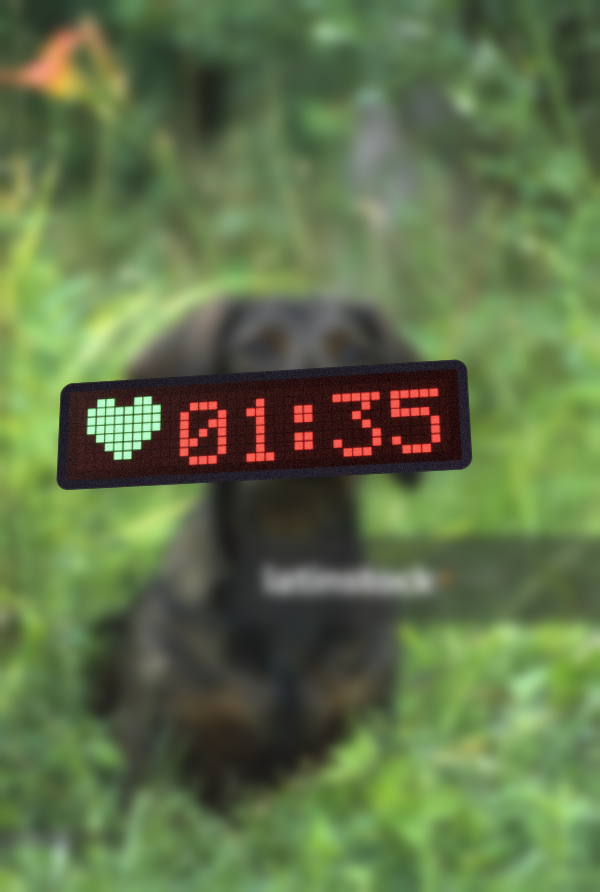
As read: 1h35
